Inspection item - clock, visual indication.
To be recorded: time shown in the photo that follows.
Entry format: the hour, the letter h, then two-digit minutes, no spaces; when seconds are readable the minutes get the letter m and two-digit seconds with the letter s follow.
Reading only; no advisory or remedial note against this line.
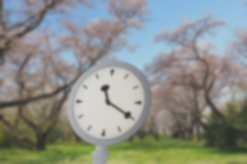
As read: 11h20
